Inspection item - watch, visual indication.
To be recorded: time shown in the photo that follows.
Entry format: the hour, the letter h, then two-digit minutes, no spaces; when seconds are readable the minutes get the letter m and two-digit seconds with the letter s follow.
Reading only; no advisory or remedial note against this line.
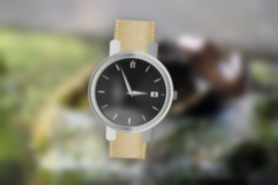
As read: 2h56
